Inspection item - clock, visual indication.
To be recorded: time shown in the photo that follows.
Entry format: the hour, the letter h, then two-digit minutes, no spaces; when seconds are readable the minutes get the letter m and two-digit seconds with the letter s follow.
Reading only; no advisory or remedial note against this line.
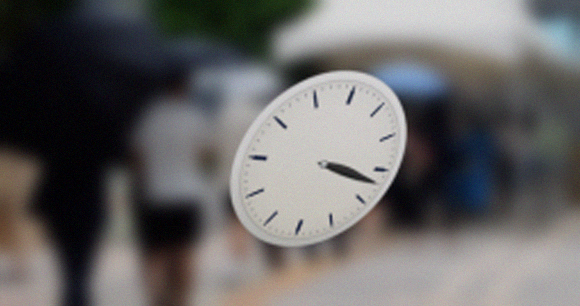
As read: 3h17
